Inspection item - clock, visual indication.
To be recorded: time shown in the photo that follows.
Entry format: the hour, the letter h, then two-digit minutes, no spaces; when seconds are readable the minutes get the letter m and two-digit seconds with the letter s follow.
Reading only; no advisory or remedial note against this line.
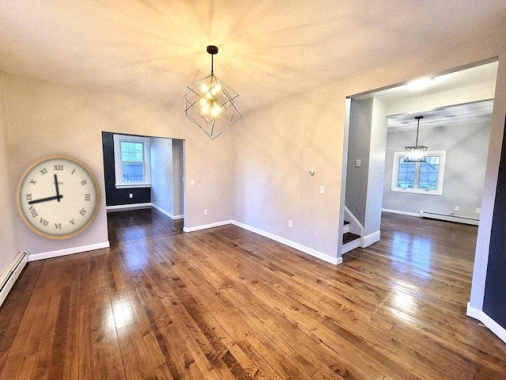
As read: 11h43
